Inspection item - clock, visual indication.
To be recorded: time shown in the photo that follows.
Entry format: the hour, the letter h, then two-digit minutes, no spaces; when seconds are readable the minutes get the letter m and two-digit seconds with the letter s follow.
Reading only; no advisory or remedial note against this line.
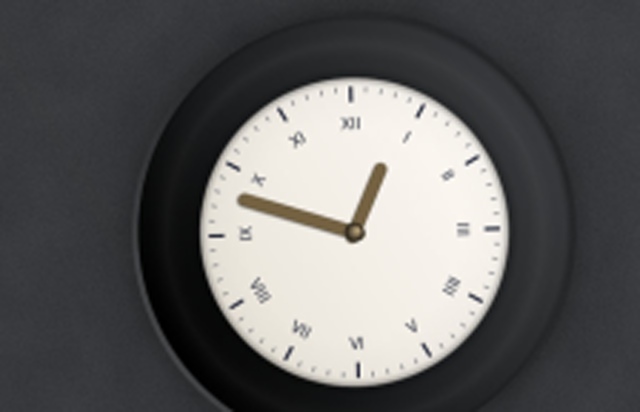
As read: 12h48
